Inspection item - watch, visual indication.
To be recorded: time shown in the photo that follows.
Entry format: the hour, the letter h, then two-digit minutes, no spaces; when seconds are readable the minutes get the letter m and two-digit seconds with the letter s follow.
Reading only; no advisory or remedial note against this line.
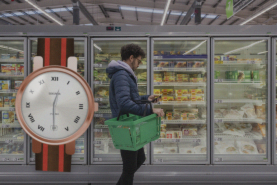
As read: 12h30
